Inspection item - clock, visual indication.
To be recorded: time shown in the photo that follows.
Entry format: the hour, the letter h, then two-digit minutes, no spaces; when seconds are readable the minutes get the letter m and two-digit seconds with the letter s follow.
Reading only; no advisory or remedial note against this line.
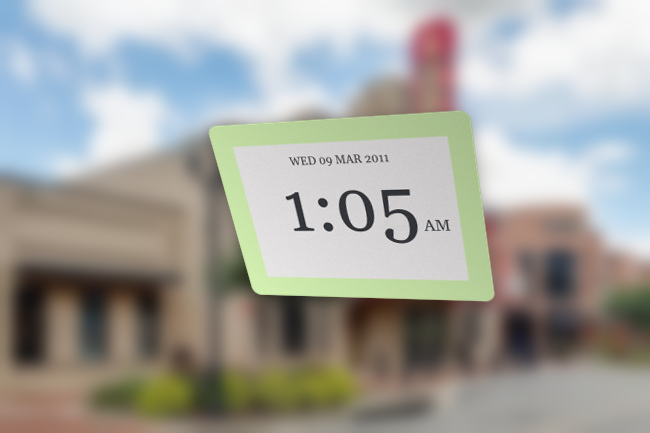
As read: 1h05
